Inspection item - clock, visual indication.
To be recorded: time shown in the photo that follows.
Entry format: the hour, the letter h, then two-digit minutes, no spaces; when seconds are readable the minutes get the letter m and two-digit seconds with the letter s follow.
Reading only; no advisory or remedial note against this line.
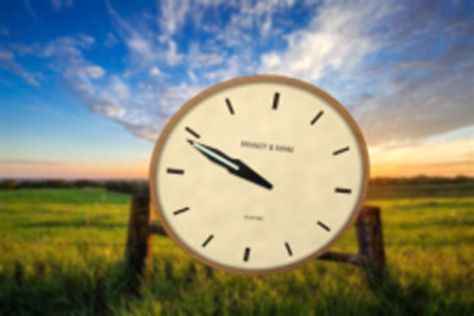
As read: 9h49
